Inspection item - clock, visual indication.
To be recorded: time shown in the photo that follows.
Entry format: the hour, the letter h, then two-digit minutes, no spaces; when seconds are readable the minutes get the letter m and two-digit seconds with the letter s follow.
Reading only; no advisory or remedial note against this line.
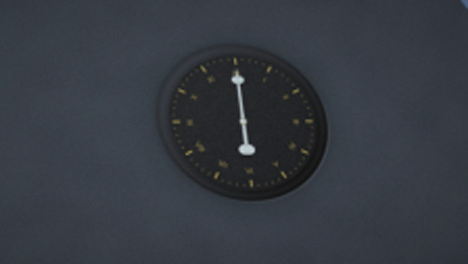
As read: 6h00
